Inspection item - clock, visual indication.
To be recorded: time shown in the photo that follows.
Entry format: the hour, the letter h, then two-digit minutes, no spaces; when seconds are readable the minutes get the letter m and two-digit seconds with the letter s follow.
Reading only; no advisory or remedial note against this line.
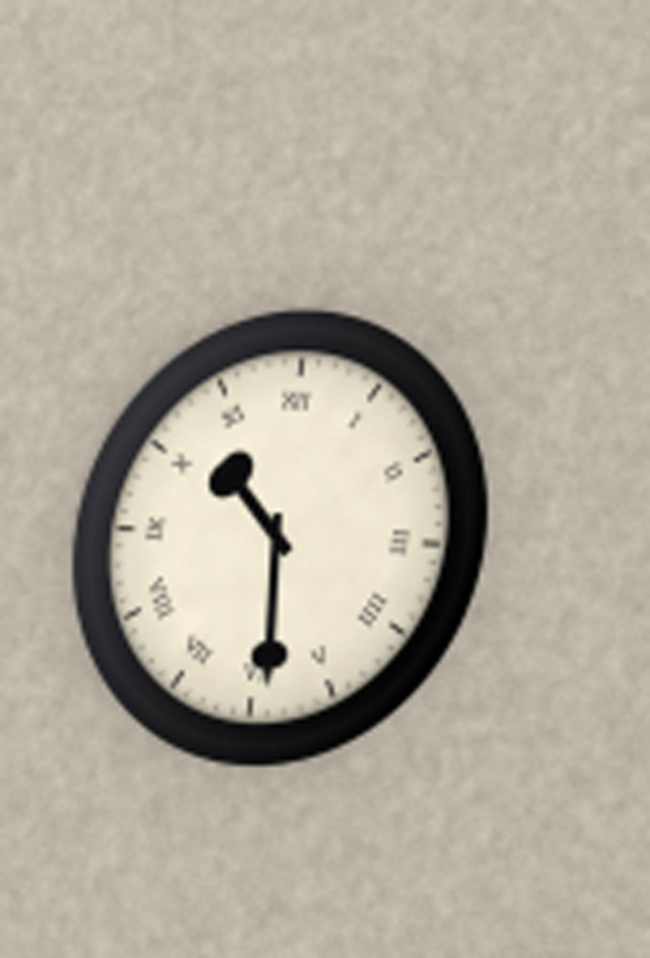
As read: 10h29
